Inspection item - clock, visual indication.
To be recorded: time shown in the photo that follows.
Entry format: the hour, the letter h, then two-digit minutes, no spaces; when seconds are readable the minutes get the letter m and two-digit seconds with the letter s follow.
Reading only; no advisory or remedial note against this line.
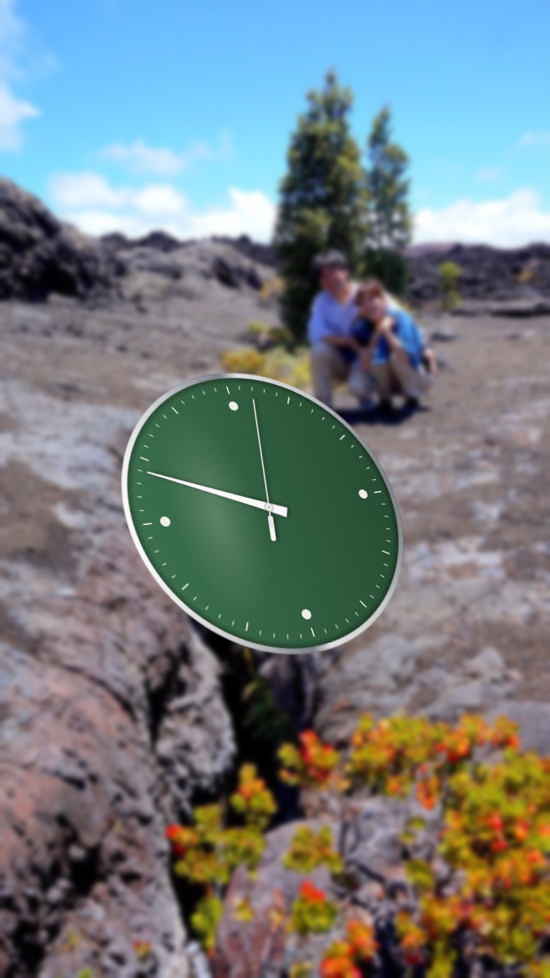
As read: 9h49m02s
